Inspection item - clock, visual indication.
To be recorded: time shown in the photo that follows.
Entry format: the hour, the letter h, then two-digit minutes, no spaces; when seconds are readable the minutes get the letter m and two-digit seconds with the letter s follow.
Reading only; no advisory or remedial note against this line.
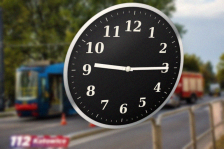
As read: 9h15
